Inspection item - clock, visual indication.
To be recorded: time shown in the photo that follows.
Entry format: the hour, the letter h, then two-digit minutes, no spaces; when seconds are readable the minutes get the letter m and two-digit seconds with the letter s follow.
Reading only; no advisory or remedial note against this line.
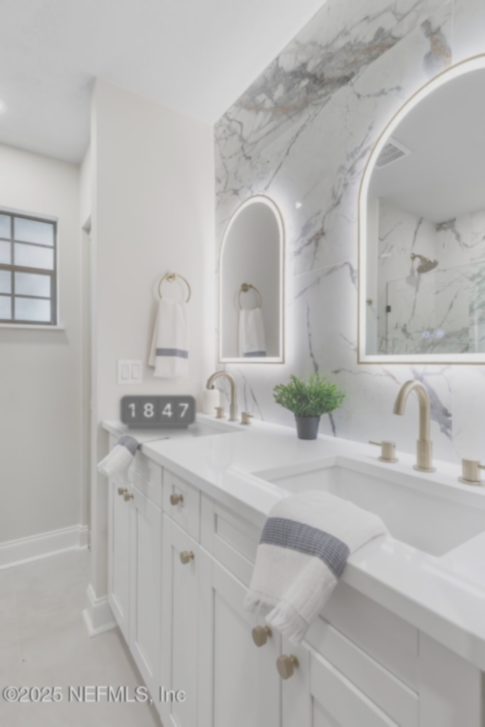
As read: 18h47
